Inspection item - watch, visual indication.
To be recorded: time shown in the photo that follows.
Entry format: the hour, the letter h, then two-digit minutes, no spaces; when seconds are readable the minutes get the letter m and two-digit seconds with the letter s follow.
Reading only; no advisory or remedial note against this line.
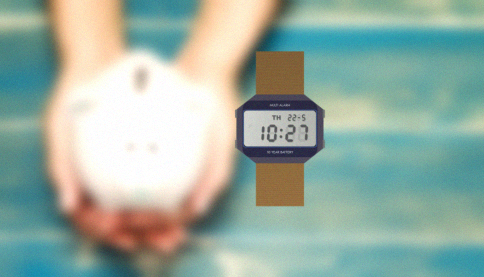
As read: 10h27
